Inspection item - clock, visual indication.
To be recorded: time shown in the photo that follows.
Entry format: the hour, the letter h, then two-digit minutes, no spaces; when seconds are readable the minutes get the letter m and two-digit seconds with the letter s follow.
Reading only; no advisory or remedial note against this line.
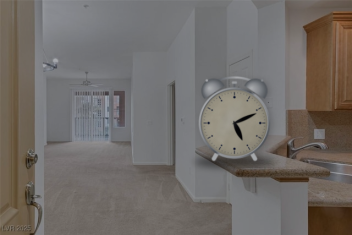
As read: 5h11
